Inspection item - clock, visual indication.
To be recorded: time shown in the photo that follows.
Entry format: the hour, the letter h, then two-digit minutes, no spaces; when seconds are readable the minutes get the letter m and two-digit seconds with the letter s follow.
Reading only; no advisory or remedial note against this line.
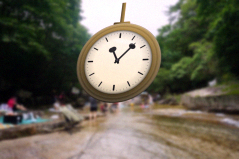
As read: 11h07
